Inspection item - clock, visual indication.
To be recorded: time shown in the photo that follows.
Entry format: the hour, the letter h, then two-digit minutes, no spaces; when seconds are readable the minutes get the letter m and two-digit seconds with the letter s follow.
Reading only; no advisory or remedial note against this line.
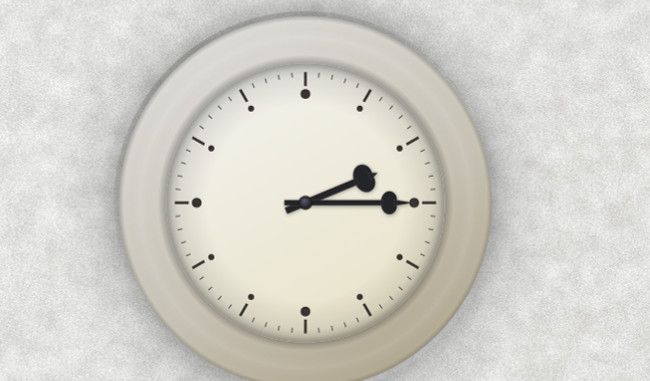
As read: 2h15
